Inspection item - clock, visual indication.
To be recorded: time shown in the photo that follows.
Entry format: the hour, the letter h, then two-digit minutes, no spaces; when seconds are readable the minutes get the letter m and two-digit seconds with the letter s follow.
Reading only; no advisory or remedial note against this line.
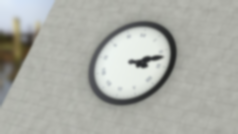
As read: 3h12
